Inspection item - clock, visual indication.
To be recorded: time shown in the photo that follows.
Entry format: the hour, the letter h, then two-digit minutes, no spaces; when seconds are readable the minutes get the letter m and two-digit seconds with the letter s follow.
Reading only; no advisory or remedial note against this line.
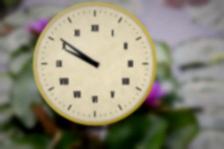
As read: 9h51
